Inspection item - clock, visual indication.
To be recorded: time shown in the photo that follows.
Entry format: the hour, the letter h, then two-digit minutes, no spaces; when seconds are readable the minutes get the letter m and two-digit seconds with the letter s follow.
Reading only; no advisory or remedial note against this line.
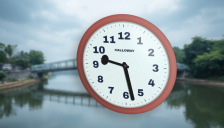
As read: 9h28
